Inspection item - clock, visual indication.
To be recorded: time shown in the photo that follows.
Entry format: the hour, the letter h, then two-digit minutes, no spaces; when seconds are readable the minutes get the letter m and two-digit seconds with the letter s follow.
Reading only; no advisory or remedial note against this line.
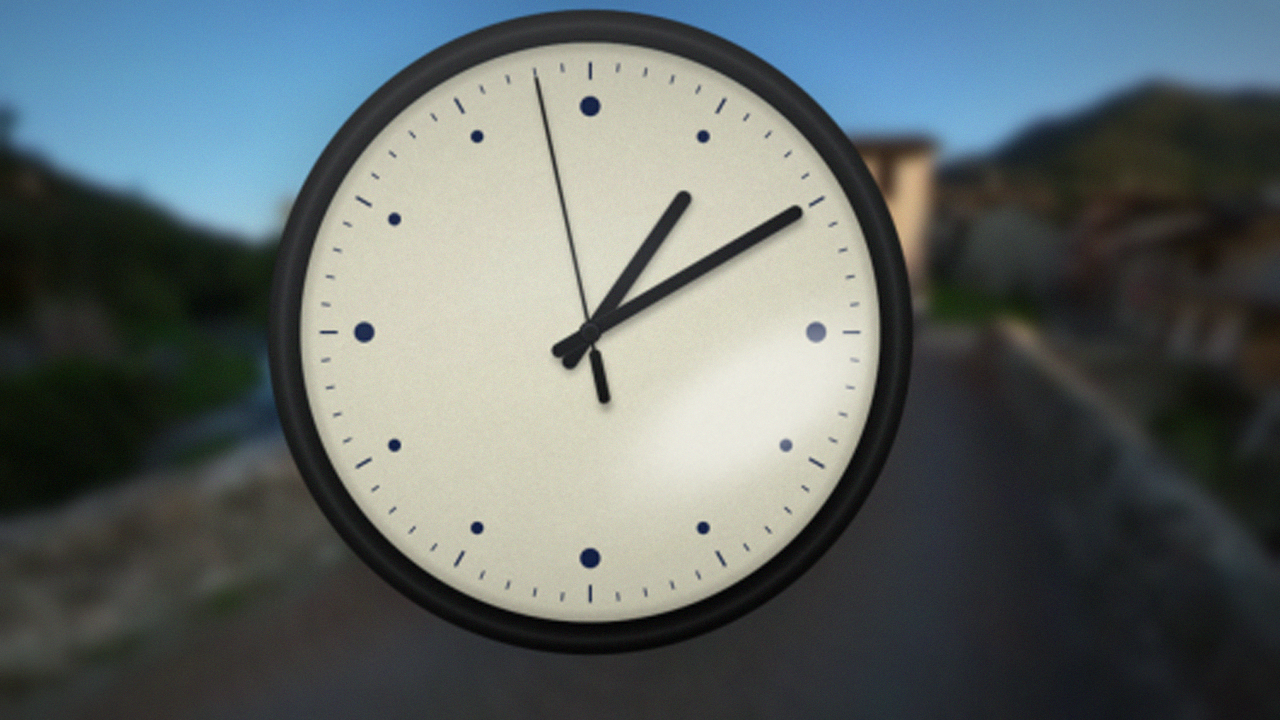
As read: 1h09m58s
